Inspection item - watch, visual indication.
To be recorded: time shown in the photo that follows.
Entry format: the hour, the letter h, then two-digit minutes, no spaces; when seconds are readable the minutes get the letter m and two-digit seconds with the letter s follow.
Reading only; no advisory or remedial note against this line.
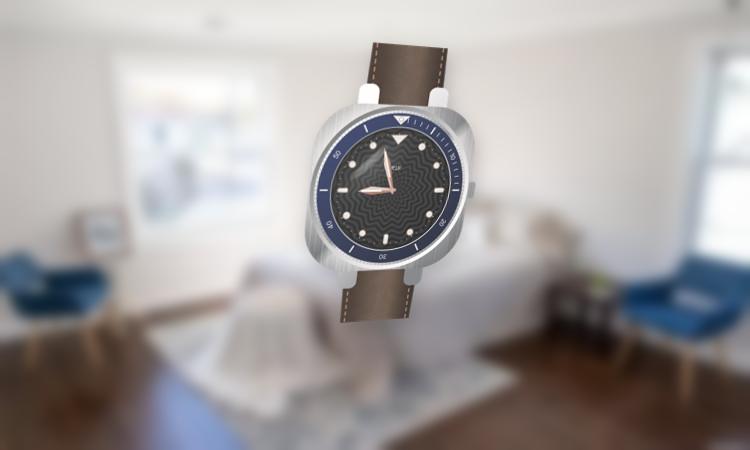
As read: 8h57
